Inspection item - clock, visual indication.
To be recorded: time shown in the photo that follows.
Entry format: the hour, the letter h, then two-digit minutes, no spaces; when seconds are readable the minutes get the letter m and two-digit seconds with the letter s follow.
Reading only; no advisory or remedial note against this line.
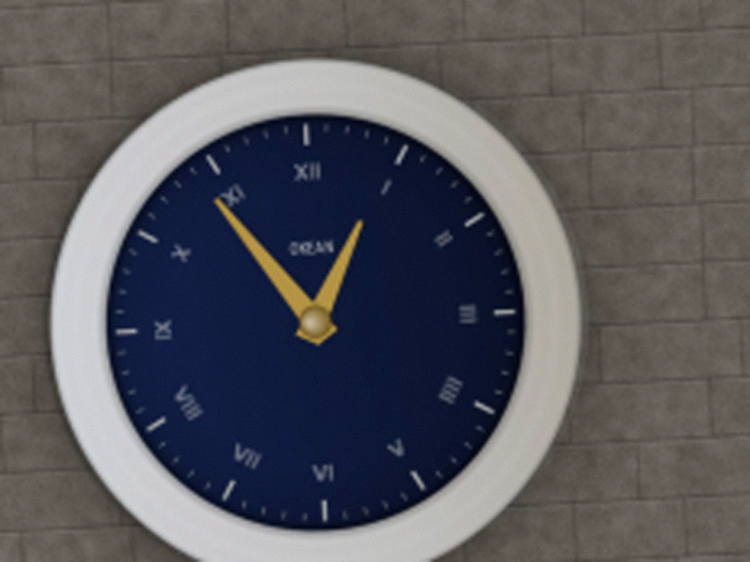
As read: 12h54
